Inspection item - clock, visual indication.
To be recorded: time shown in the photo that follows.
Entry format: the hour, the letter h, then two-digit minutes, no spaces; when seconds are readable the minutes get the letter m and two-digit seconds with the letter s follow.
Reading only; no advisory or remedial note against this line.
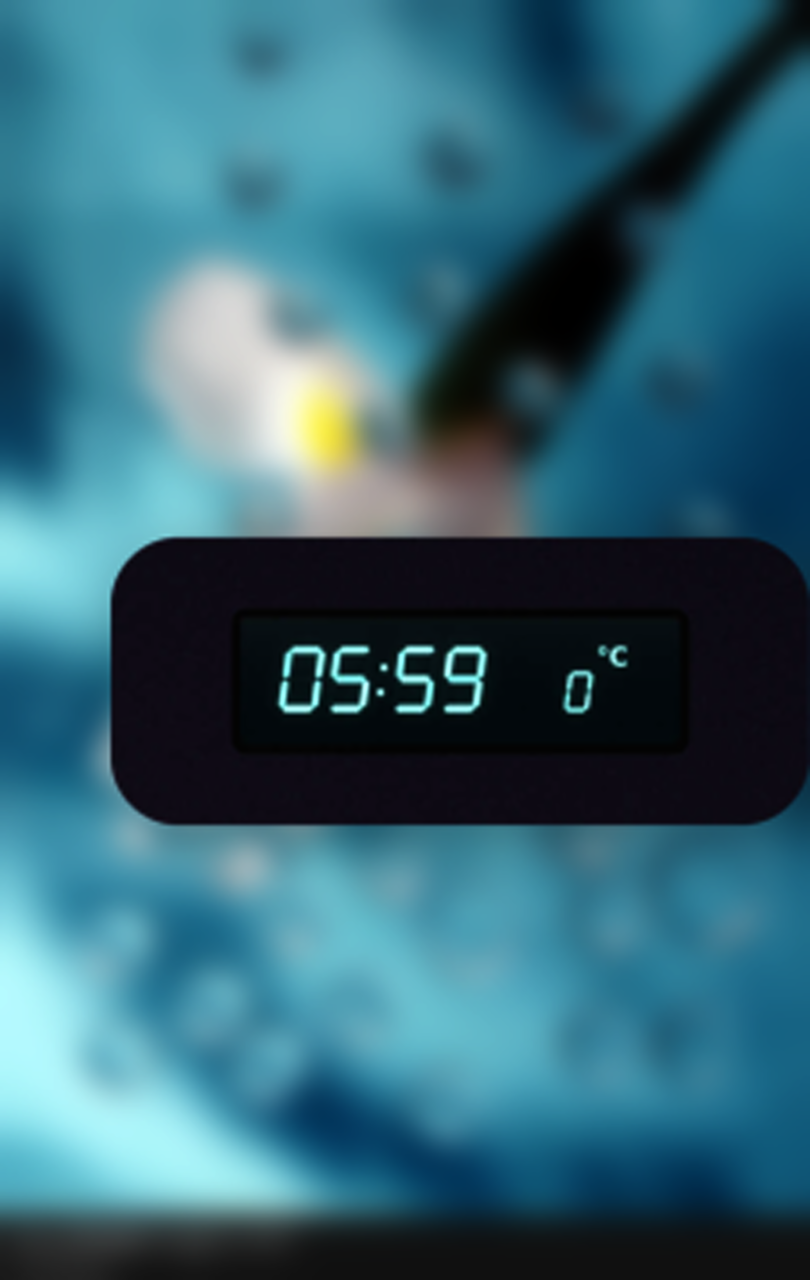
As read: 5h59
